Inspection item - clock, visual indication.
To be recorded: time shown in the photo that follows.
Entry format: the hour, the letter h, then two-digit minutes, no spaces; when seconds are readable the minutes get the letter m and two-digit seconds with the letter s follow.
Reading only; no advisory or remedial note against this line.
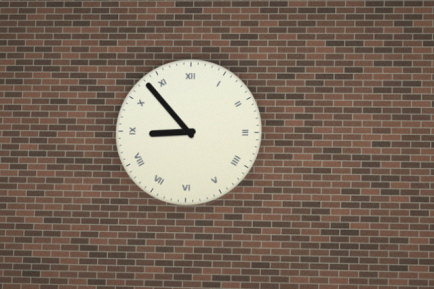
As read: 8h53
